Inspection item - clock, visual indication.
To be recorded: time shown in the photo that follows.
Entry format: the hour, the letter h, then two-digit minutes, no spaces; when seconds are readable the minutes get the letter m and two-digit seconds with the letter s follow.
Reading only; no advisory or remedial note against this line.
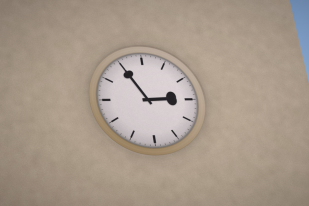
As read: 2h55
